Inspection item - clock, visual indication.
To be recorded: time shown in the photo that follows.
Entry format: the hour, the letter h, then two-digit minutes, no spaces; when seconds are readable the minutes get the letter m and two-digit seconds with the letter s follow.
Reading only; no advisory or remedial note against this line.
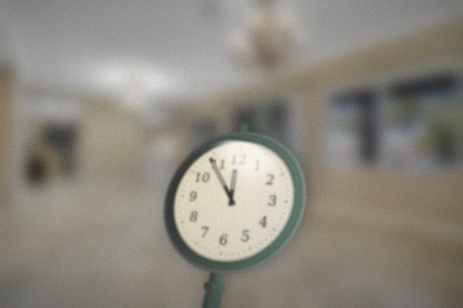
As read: 11h54
